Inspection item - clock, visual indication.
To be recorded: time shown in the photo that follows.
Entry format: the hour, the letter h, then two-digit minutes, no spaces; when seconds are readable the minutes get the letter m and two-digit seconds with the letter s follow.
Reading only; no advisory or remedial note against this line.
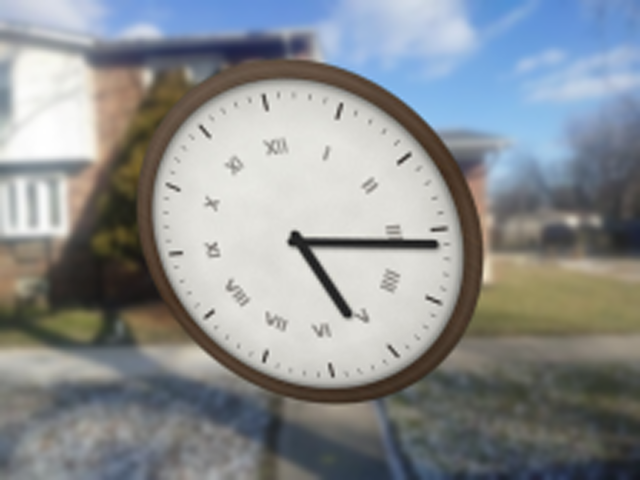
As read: 5h16
